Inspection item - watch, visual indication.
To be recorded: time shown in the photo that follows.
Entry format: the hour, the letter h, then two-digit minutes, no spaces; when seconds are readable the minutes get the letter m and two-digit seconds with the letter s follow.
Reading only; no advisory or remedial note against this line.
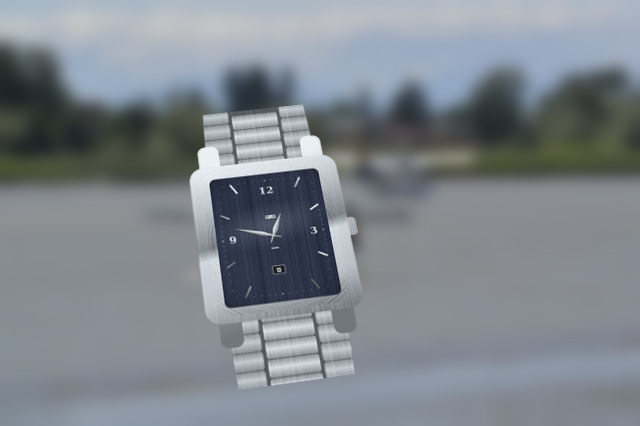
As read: 12h48
